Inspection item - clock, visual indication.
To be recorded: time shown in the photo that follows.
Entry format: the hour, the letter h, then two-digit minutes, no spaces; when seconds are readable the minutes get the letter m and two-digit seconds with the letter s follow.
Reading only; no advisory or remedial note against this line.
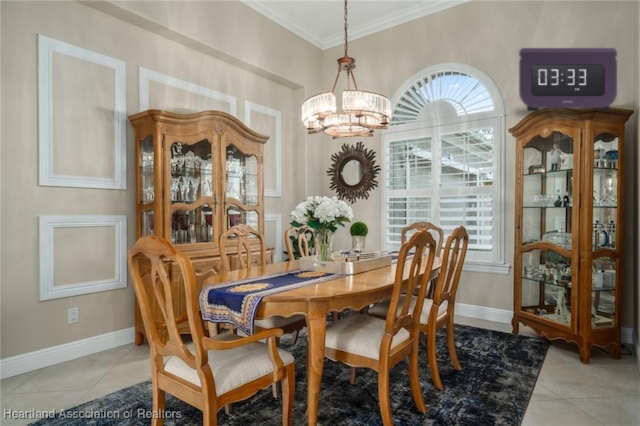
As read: 3h33
